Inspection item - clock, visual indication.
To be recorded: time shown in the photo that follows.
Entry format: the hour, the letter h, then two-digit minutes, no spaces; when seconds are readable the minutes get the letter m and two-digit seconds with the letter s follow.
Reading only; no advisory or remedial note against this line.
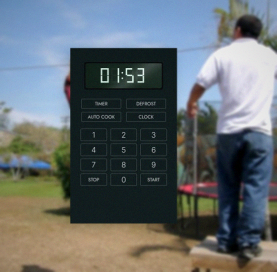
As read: 1h53
